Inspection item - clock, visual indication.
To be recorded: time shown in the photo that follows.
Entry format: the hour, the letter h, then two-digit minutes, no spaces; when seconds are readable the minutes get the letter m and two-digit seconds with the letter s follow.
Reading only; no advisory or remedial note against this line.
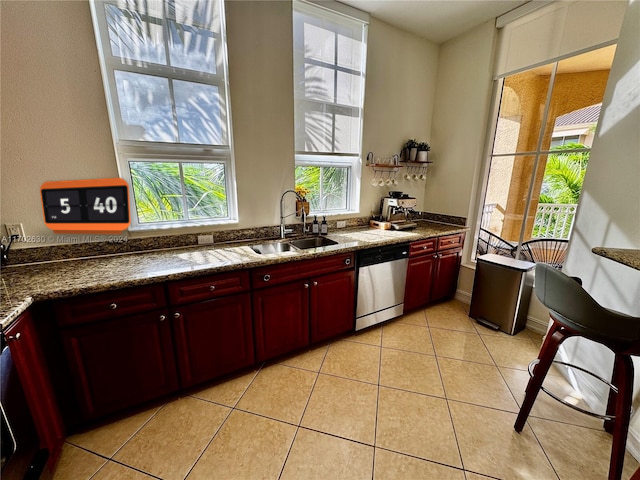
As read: 5h40
